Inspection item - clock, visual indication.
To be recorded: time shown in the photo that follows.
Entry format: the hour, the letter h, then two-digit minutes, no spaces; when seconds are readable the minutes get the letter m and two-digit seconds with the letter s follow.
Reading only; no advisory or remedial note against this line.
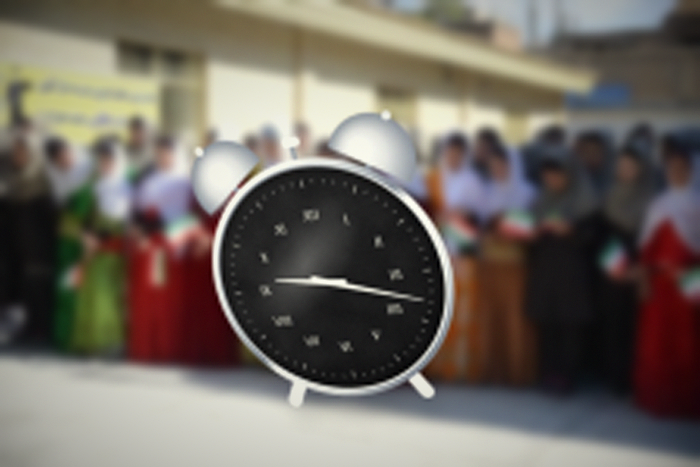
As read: 9h18
